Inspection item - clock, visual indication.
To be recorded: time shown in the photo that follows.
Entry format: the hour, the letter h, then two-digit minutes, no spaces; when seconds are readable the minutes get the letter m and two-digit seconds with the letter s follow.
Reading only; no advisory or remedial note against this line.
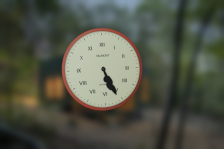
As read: 5h26
